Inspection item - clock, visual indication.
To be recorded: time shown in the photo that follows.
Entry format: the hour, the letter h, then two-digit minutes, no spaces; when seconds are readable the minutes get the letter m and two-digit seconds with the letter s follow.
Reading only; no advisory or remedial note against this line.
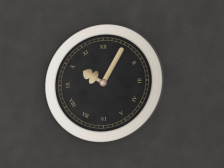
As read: 10h05
